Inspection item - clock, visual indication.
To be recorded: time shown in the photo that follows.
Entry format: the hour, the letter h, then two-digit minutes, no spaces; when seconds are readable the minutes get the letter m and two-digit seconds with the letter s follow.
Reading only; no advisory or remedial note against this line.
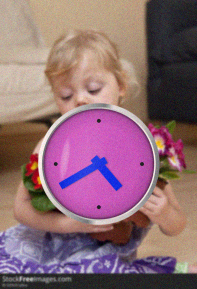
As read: 4h40
